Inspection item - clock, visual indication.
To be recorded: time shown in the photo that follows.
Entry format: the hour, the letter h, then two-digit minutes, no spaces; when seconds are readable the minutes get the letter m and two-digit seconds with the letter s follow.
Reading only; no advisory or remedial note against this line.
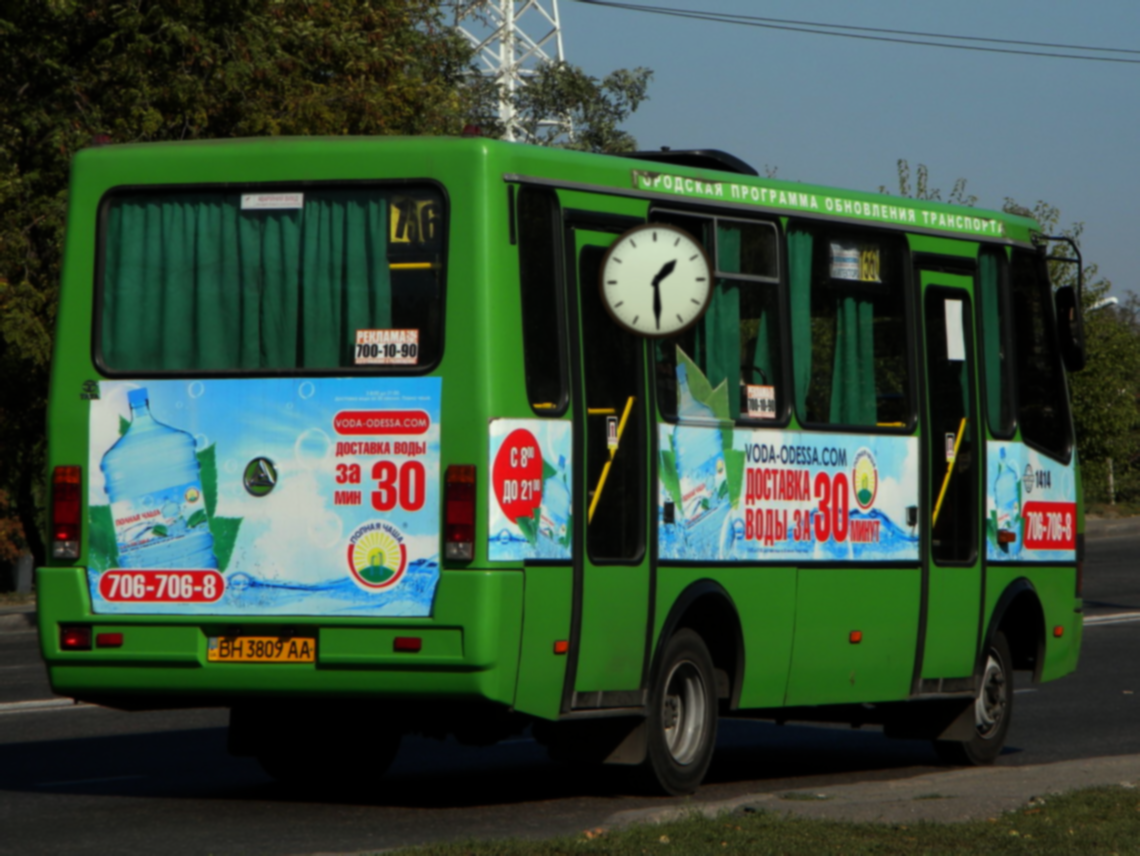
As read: 1h30
